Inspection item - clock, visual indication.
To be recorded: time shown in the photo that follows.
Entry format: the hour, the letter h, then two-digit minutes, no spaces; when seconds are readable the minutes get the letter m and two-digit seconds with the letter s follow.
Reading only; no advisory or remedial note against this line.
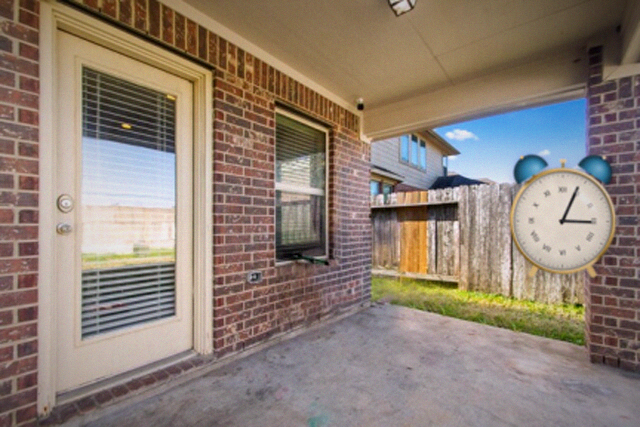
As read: 3h04
